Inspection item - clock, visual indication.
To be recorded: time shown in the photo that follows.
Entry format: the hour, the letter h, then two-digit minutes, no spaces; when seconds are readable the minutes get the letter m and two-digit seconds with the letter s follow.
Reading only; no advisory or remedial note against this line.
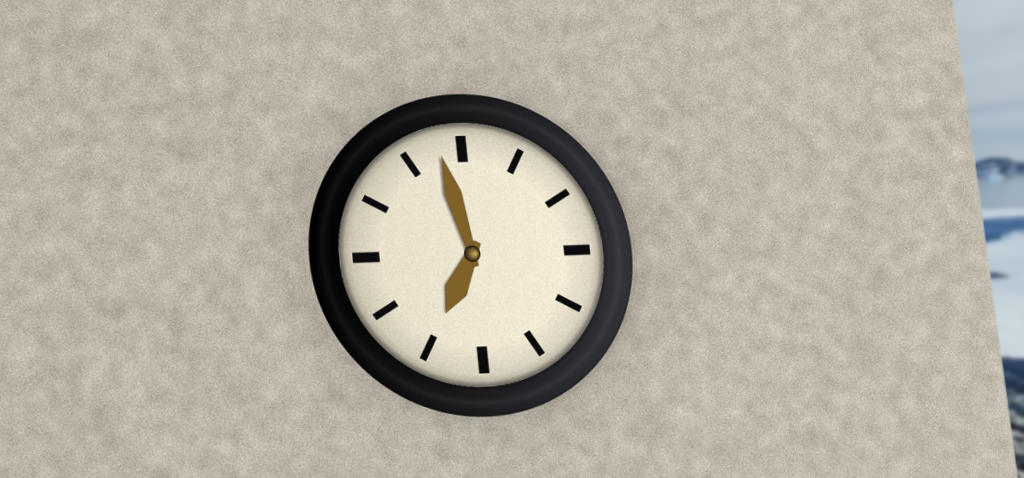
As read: 6h58
